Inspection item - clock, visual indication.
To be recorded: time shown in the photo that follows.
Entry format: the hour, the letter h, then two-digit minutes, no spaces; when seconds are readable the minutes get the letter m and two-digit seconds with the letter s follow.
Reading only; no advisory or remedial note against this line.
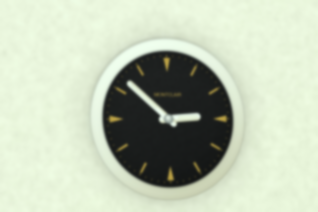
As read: 2h52
